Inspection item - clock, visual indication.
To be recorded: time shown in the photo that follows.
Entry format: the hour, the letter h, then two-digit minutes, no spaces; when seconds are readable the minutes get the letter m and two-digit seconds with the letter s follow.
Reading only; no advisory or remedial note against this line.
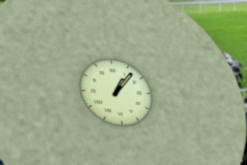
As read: 1h07
